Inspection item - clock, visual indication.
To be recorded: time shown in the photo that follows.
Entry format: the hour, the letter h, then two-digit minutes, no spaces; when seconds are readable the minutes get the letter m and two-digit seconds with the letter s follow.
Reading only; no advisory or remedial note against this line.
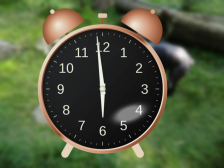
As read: 5h59
